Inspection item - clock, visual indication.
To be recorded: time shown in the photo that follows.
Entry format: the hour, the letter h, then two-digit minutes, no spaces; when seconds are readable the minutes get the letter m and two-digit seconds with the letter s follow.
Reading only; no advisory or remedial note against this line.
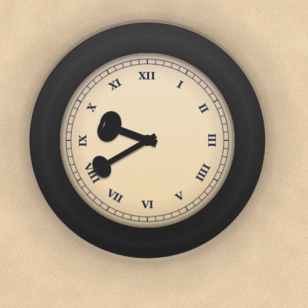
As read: 9h40
